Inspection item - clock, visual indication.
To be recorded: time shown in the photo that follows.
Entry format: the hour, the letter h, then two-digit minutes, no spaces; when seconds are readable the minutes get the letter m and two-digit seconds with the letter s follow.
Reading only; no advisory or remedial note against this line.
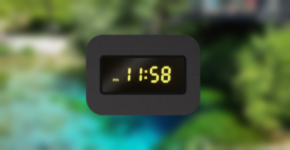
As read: 11h58
